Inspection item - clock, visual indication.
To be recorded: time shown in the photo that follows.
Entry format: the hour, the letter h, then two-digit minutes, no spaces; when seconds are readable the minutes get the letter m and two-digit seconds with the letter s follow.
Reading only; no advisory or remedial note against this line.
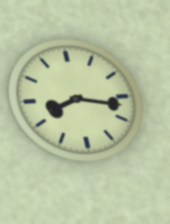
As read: 8h17
